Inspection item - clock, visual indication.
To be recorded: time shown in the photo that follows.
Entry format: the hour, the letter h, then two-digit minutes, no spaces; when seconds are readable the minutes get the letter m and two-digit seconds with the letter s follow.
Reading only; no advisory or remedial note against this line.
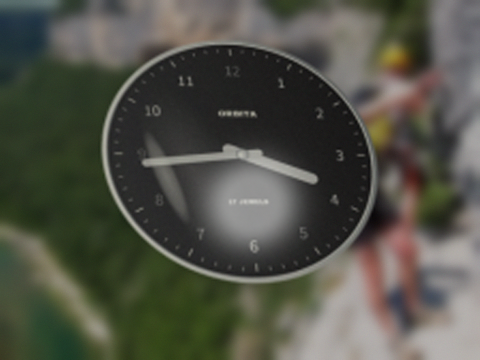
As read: 3h44
